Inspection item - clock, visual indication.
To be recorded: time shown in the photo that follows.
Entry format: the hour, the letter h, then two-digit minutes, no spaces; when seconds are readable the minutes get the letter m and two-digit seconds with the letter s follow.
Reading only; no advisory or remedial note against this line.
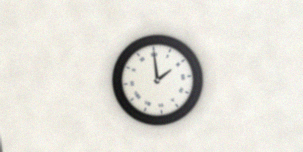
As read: 2h00
